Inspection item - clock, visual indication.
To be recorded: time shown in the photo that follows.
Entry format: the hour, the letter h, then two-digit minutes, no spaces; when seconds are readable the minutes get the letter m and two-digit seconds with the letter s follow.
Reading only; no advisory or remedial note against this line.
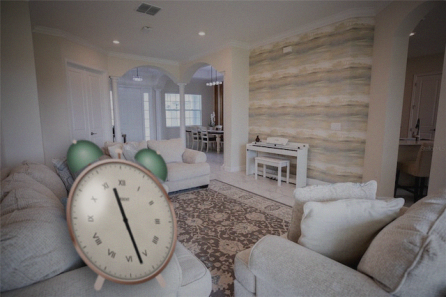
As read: 11h27
